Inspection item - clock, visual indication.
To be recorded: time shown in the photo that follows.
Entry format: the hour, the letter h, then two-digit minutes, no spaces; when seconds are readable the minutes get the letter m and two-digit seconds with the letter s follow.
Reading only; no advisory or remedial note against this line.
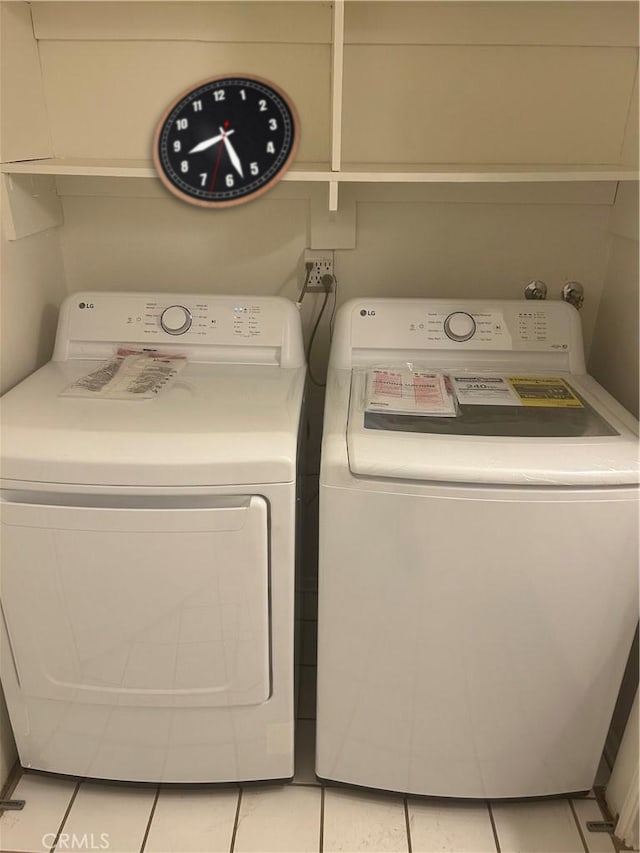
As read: 8h27m33s
